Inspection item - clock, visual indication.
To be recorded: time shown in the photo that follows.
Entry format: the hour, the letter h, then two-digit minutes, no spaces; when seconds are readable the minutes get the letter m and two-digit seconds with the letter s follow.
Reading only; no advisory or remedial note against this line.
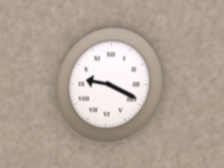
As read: 9h19
